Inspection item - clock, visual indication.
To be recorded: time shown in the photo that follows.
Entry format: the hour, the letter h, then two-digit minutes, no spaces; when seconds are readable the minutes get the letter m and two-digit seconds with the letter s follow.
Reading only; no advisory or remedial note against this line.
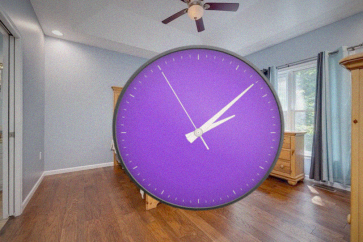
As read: 2h07m55s
